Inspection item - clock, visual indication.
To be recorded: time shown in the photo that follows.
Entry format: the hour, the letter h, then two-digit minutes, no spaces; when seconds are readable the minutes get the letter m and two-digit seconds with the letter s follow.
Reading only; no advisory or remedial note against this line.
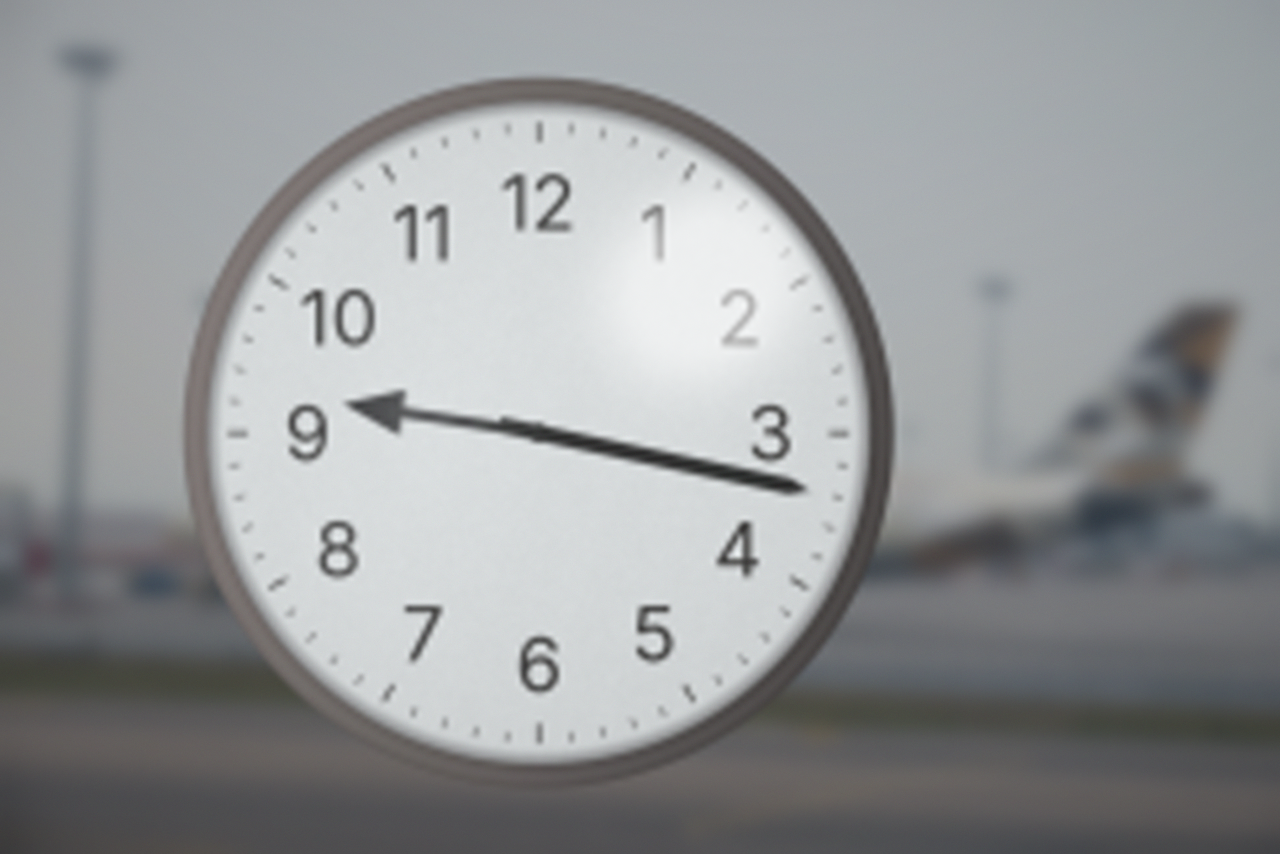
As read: 9h17
